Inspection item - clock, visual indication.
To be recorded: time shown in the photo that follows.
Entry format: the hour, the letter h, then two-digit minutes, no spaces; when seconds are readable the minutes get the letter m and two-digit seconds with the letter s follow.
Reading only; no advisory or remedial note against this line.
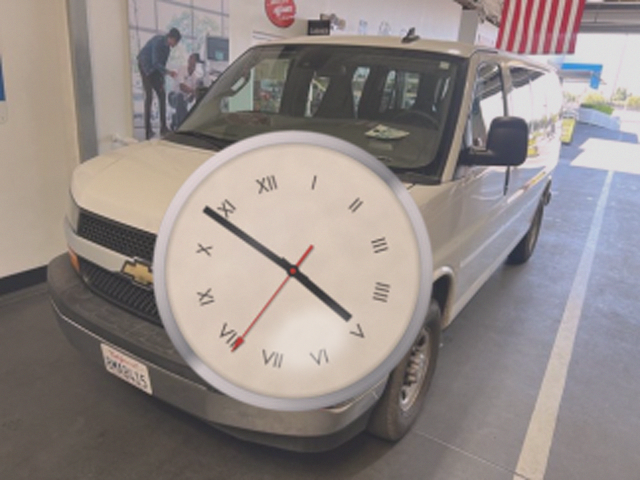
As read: 4h53m39s
